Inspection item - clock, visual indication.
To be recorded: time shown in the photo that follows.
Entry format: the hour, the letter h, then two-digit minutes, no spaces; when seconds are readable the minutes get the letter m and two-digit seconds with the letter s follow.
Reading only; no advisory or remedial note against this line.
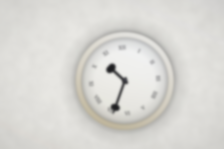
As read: 10h34
